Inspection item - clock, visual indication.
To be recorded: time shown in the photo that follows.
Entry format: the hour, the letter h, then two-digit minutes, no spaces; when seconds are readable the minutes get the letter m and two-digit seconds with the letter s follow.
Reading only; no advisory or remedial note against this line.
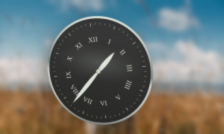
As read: 1h38
